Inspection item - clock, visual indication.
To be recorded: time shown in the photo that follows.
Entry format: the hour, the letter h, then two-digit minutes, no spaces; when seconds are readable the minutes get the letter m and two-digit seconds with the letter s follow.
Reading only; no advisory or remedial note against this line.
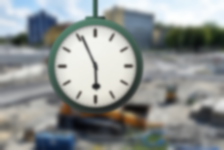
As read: 5h56
